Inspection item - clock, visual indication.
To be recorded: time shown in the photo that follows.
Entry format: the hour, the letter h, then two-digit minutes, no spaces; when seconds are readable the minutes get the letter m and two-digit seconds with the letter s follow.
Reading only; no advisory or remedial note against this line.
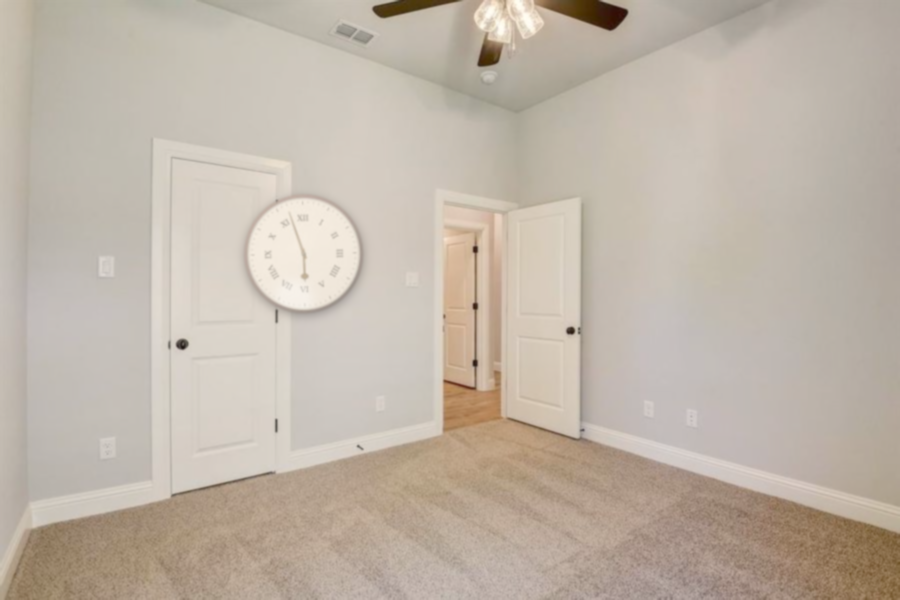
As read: 5h57
